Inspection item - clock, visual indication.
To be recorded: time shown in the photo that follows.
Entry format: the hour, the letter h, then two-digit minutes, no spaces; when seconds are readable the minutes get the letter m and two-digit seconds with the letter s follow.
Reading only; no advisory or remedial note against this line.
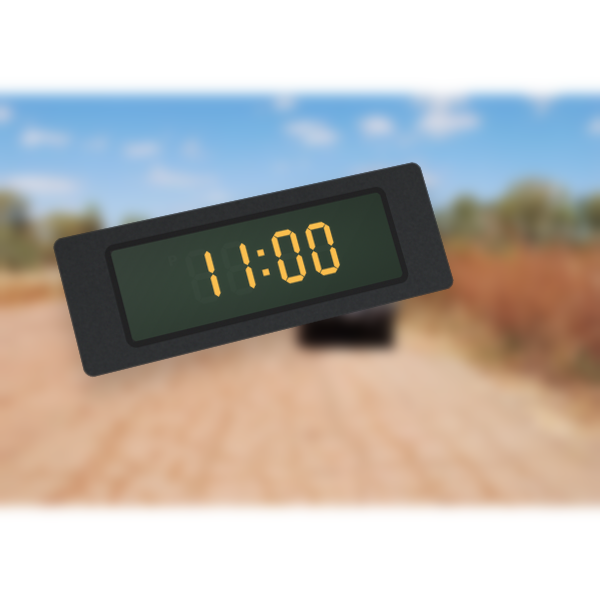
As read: 11h00
